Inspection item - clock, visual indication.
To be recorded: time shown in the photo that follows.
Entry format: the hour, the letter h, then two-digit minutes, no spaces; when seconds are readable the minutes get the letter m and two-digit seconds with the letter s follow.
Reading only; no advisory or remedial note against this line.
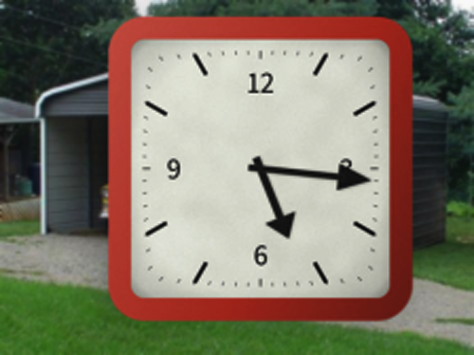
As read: 5h16
